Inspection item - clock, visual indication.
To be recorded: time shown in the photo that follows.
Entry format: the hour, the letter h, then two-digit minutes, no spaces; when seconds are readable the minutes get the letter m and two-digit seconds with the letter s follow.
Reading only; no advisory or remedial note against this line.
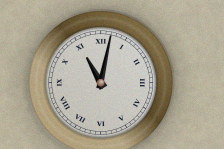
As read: 11h02
